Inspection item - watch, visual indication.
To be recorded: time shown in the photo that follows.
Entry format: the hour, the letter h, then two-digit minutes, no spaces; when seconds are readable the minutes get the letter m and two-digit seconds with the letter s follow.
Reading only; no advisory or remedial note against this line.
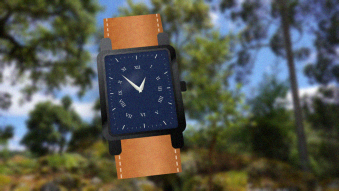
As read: 12h53
